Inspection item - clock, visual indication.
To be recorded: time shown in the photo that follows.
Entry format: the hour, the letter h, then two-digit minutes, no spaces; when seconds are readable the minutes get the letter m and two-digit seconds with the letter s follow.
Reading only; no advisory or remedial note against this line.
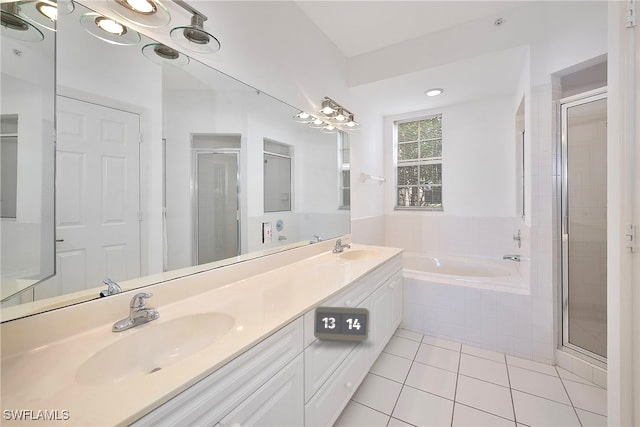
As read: 13h14
